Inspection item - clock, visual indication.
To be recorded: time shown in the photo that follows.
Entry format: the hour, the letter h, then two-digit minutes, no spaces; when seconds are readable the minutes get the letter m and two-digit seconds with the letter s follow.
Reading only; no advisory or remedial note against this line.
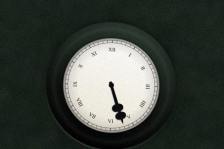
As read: 5h27
